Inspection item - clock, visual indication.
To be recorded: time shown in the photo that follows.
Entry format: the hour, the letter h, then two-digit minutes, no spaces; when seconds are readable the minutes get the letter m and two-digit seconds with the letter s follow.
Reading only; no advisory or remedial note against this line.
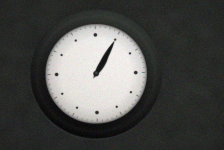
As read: 1h05
